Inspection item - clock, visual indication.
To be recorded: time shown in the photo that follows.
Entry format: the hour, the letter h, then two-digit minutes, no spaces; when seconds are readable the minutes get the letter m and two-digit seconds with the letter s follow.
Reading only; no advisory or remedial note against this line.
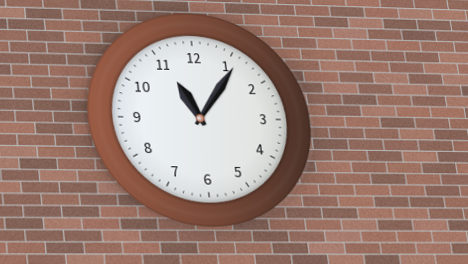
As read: 11h06
